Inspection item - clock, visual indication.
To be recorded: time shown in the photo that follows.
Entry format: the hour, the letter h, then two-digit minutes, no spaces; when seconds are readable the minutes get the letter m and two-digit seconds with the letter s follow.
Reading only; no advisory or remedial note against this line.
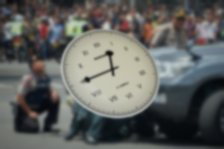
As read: 12h45
